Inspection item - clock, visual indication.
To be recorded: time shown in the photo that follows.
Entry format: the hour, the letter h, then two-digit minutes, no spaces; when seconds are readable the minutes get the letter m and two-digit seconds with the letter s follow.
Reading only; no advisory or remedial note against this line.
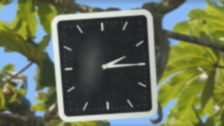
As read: 2h15
